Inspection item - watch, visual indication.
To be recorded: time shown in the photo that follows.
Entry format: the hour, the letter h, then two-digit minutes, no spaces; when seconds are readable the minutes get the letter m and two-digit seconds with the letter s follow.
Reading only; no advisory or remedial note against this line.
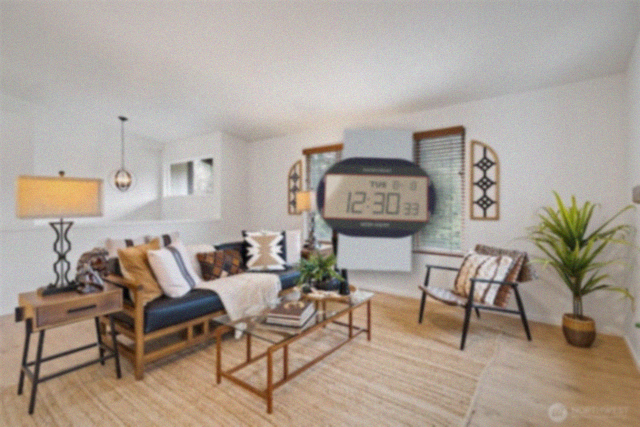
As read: 12h30
